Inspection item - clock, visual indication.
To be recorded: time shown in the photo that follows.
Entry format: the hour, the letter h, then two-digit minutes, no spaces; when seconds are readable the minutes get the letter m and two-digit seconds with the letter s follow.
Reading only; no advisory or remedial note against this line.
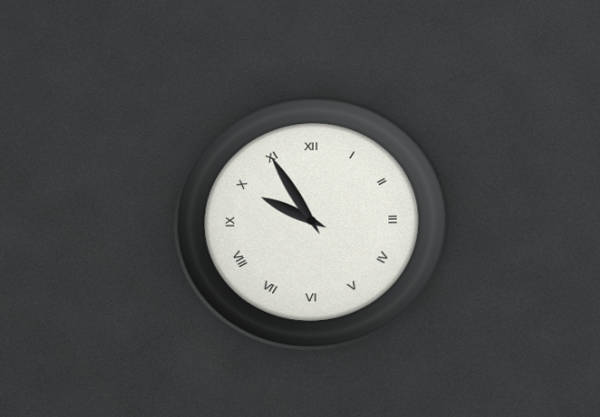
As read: 9h55
